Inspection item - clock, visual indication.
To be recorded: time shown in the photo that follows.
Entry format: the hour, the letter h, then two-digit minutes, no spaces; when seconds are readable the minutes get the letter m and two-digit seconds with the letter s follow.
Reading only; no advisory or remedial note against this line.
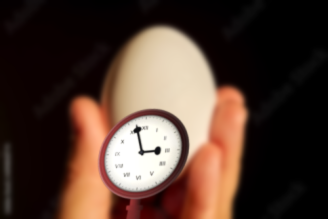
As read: 2h57
